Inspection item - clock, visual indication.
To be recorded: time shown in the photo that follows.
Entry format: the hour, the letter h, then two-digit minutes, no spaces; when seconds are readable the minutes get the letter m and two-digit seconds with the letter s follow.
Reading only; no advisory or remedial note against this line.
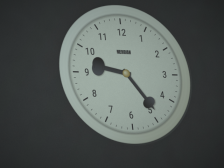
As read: 9h24
